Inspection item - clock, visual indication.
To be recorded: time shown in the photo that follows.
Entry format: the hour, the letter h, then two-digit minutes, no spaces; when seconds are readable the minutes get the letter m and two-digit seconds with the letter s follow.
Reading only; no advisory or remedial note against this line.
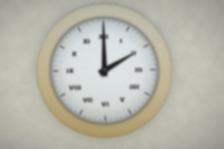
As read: 2h00
